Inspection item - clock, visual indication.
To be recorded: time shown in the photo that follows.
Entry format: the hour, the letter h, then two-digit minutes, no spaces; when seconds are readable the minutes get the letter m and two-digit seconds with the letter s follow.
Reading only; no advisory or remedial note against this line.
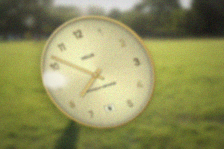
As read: 7h52
